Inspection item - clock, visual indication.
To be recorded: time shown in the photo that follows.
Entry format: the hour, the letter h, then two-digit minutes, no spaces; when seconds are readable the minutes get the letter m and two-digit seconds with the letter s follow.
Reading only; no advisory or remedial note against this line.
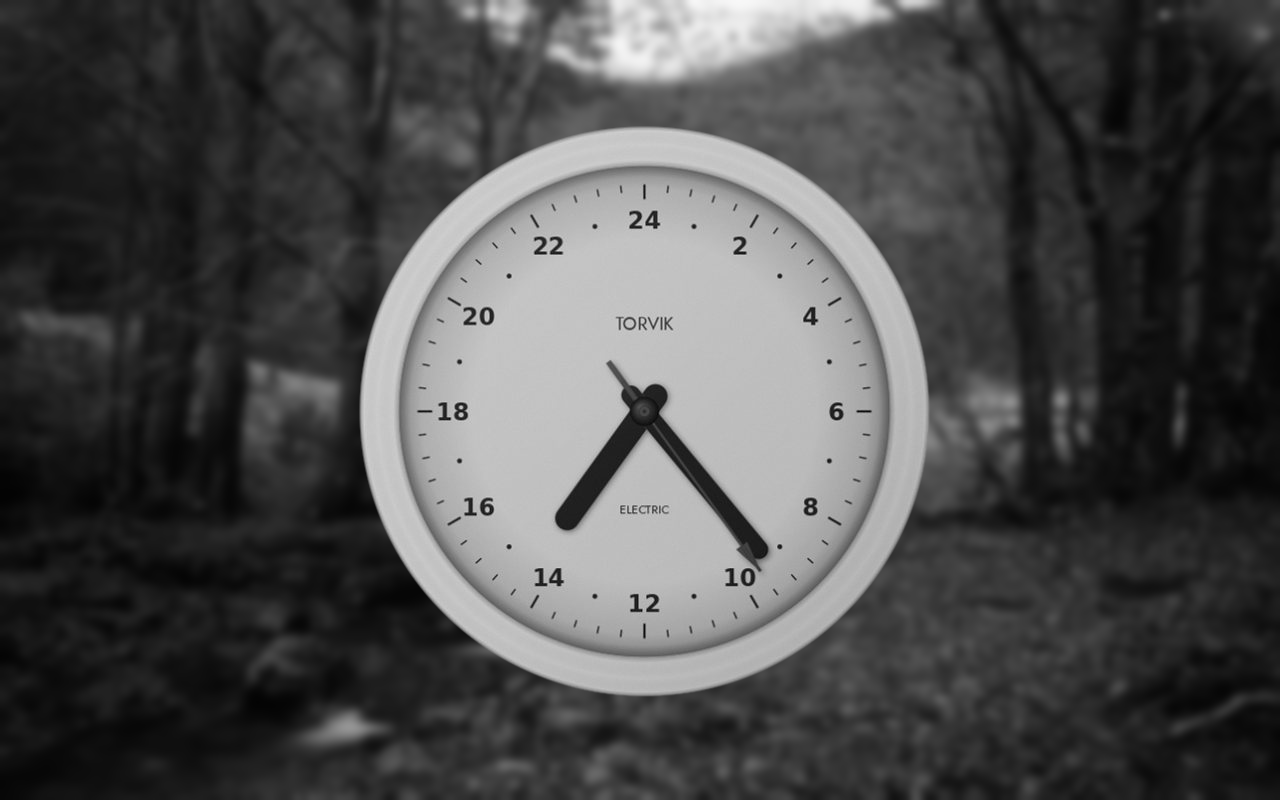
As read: 14h23m24s
